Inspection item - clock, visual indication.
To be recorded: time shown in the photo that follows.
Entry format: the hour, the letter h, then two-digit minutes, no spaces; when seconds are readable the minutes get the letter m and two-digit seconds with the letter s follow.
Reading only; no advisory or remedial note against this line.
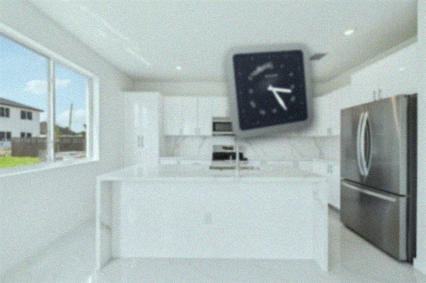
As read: 3h25
